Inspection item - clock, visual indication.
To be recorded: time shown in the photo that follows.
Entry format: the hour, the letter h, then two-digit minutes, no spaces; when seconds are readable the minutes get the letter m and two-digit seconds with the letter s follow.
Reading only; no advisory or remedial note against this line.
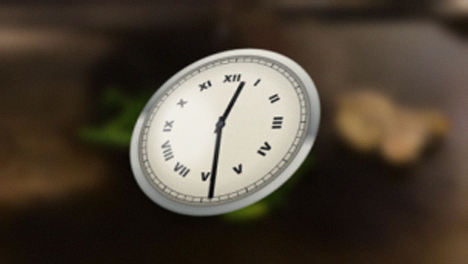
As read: 12h29
